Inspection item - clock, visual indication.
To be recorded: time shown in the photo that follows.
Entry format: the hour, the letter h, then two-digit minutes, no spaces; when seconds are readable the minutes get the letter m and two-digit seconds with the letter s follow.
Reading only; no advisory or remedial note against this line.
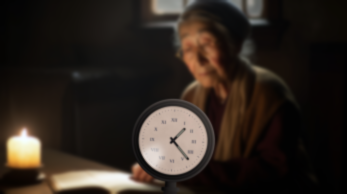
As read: 1h23
